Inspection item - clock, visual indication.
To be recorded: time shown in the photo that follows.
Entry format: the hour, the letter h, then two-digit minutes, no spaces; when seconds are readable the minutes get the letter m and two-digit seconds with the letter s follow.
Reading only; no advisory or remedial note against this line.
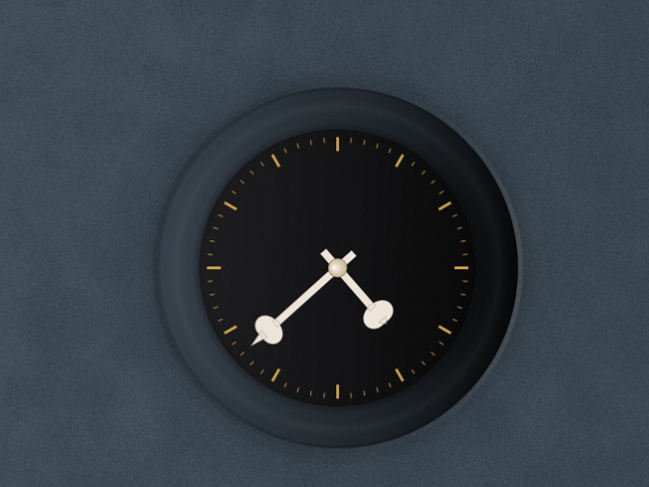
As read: 4h38
